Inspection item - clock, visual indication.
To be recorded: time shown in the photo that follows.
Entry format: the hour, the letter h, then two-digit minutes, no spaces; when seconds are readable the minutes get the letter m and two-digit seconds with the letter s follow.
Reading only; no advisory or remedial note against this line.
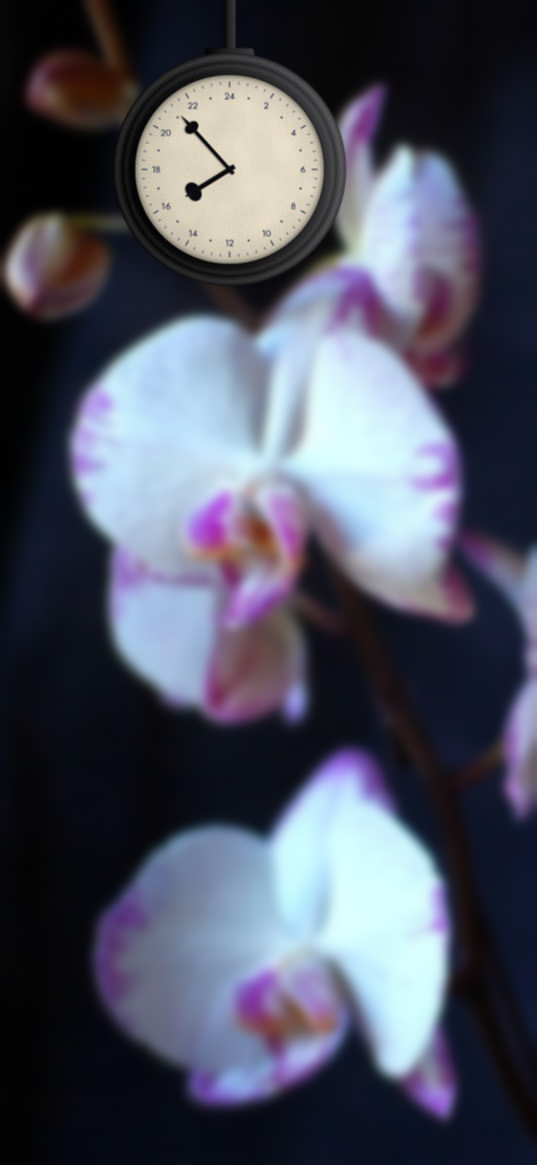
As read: 15h53
